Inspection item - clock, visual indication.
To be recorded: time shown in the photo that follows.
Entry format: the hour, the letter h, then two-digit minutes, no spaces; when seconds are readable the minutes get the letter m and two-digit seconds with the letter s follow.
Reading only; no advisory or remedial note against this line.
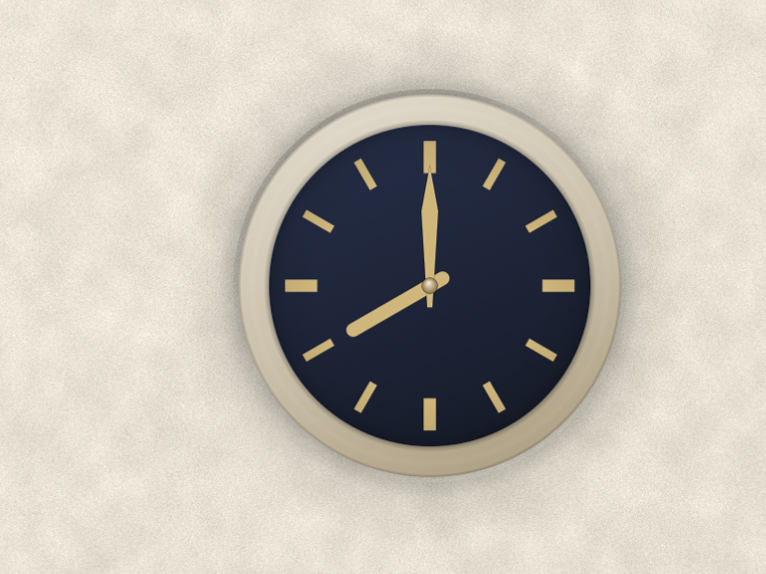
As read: 8h00
